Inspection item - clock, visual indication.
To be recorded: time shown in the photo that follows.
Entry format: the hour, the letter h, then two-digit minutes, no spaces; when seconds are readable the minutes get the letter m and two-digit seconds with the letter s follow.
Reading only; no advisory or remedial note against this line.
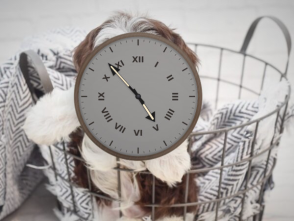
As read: 4h53
